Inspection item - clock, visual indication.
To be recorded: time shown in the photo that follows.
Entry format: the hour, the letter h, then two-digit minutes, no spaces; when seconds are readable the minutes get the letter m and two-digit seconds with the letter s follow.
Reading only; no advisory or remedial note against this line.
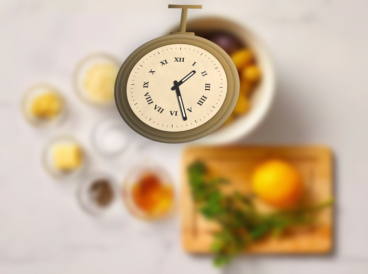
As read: 1h27
